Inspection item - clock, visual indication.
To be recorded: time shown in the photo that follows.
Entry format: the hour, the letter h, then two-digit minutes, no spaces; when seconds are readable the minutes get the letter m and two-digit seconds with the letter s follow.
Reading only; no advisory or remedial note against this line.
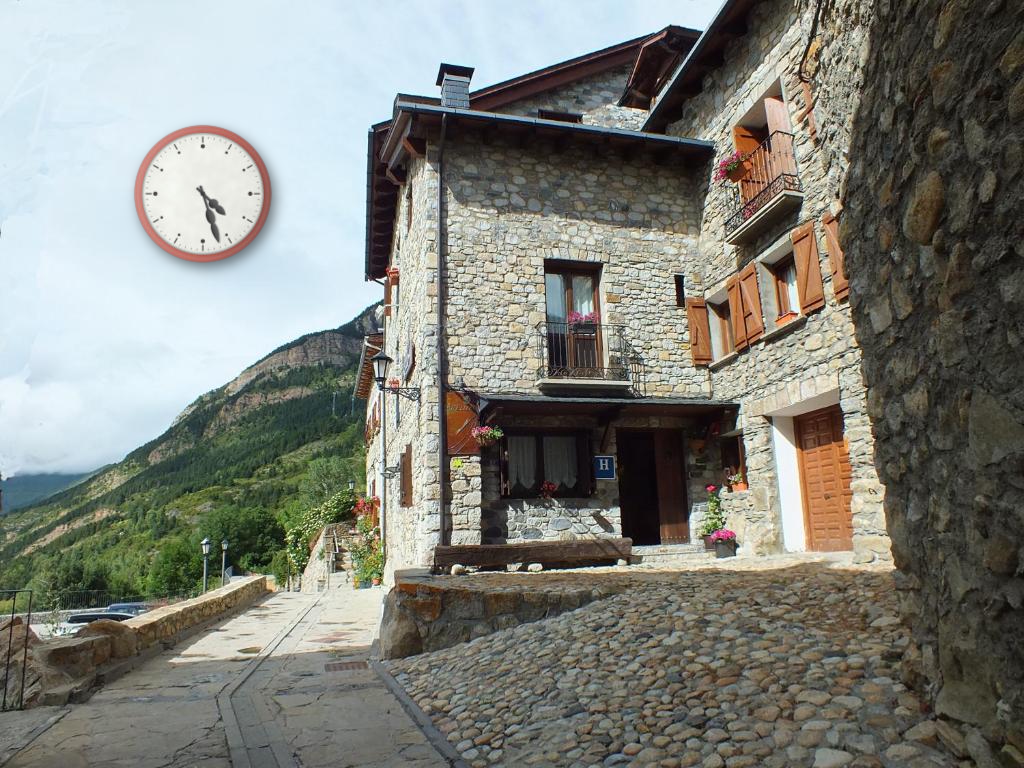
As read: 4h27
